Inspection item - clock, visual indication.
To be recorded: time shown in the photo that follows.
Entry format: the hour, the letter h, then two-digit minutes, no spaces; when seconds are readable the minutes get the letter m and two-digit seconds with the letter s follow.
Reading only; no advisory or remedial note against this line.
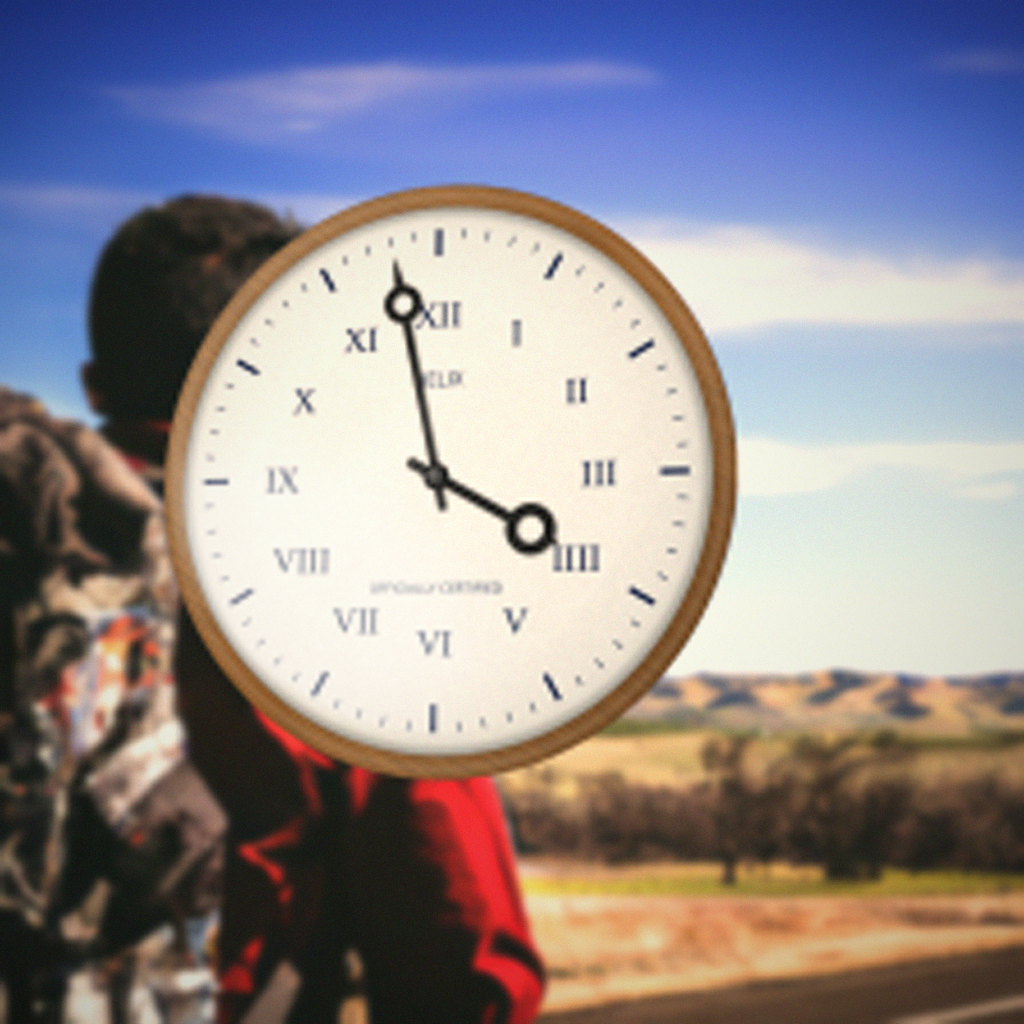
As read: 3h58
